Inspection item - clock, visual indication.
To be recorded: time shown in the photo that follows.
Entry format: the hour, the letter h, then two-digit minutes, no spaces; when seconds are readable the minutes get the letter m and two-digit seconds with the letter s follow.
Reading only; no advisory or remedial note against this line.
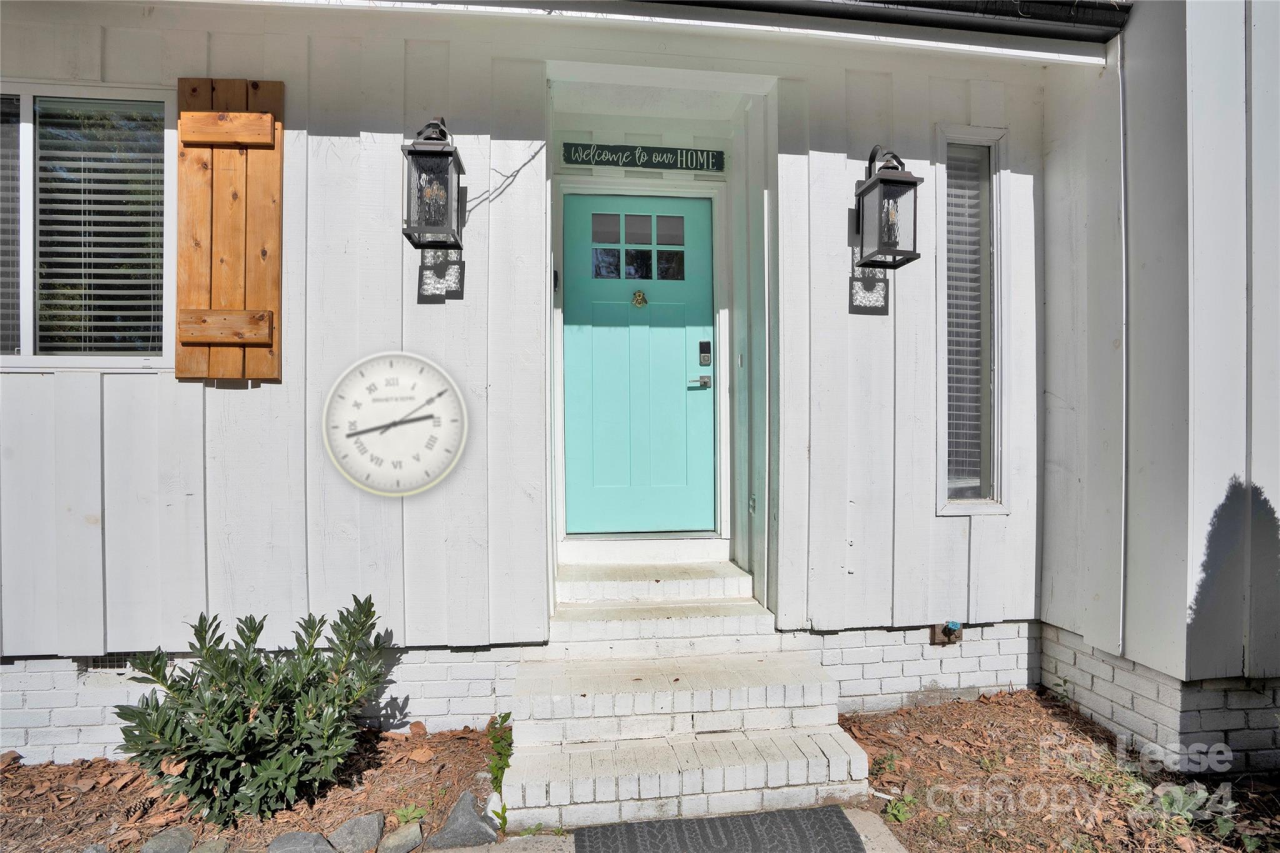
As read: 2h43m10s
